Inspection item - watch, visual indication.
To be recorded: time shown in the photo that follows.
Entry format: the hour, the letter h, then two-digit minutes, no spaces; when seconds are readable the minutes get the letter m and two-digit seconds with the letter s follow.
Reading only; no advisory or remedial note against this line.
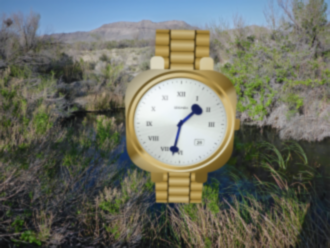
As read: 1h32
